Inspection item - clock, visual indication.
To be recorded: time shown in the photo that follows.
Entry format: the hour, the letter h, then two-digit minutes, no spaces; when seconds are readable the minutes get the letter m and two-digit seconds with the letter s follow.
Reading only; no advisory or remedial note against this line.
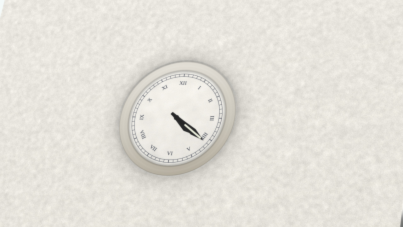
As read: 4h21
